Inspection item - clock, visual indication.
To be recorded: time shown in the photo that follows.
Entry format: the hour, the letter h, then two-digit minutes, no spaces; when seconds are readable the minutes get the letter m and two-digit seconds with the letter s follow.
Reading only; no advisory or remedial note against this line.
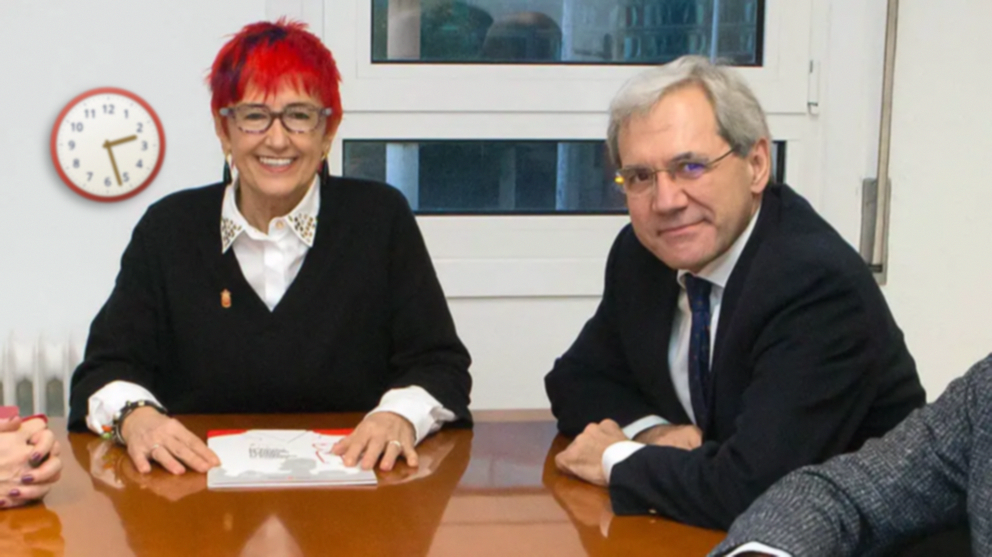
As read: 2h27
